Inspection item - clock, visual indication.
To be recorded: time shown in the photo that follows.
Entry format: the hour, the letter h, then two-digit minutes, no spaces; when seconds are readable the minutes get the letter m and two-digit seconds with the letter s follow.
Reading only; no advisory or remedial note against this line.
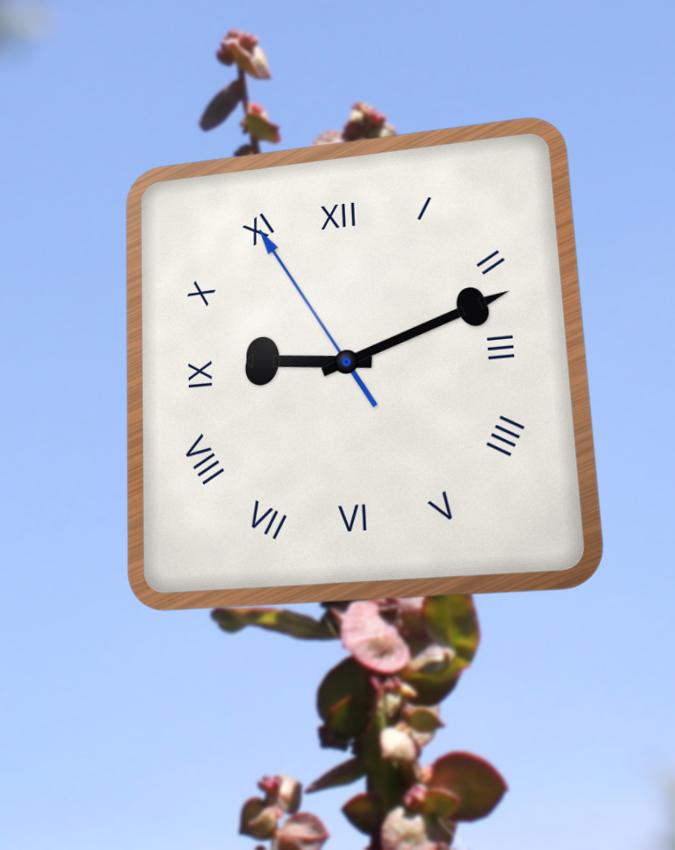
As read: 9h11m55s
